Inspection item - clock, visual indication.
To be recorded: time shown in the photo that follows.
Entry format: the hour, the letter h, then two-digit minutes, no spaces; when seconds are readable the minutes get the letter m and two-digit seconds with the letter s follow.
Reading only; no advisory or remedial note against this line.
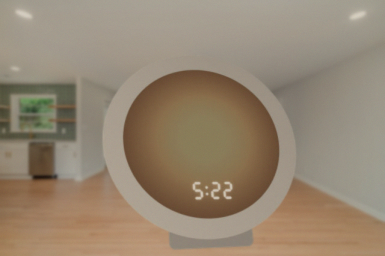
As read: 5h22
